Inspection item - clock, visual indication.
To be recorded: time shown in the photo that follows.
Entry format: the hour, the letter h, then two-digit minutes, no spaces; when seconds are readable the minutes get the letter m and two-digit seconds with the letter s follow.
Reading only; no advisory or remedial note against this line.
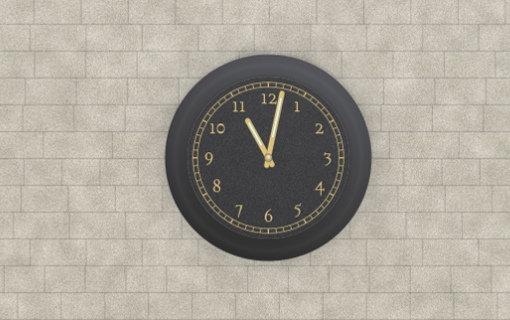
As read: 11h02
